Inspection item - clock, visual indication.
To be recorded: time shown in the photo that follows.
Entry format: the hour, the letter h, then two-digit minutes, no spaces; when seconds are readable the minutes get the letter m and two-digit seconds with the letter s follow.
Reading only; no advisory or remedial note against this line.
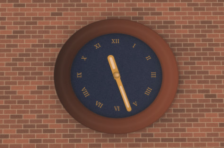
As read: 11h27
